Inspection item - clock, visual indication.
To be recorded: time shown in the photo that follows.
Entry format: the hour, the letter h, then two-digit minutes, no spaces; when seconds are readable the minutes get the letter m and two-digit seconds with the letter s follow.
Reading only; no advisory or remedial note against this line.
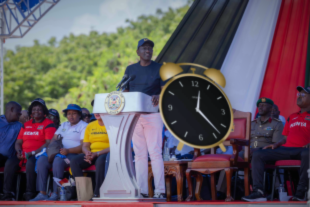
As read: 12h23
